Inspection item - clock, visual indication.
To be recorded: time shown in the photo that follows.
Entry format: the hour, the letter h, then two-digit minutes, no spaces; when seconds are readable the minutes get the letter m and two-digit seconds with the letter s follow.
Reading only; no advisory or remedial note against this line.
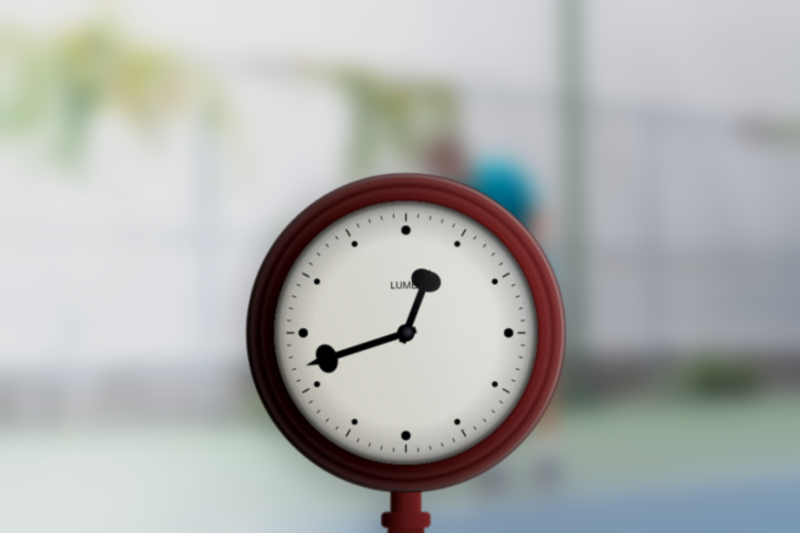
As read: 12h42
